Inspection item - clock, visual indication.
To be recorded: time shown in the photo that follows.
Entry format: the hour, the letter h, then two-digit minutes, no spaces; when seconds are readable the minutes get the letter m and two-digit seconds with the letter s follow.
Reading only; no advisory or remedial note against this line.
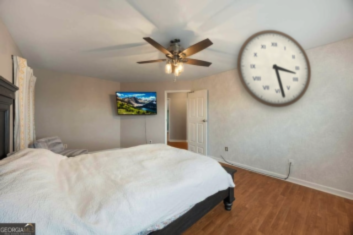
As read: 3h28
